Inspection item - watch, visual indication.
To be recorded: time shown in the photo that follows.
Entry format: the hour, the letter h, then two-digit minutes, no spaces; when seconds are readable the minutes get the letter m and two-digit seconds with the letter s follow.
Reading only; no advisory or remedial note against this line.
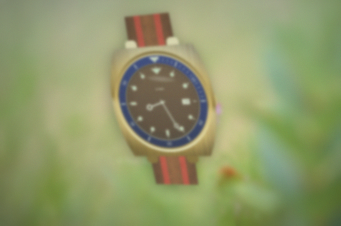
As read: 8h26
